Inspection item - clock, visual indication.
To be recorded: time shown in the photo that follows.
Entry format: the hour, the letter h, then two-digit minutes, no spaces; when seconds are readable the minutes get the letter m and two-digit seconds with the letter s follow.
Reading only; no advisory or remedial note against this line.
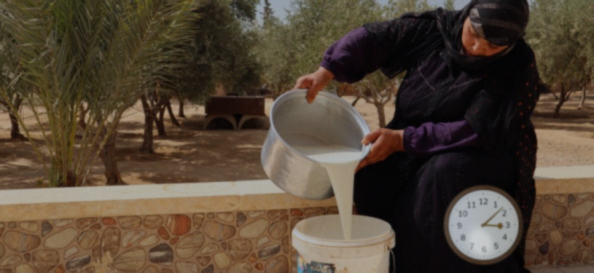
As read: 3h08
